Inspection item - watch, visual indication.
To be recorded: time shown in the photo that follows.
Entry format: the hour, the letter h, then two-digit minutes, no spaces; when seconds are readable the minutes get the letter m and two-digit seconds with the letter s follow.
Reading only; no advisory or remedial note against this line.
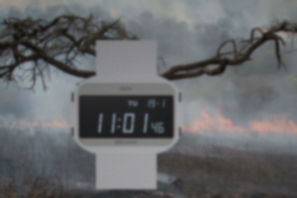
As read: 11h01
